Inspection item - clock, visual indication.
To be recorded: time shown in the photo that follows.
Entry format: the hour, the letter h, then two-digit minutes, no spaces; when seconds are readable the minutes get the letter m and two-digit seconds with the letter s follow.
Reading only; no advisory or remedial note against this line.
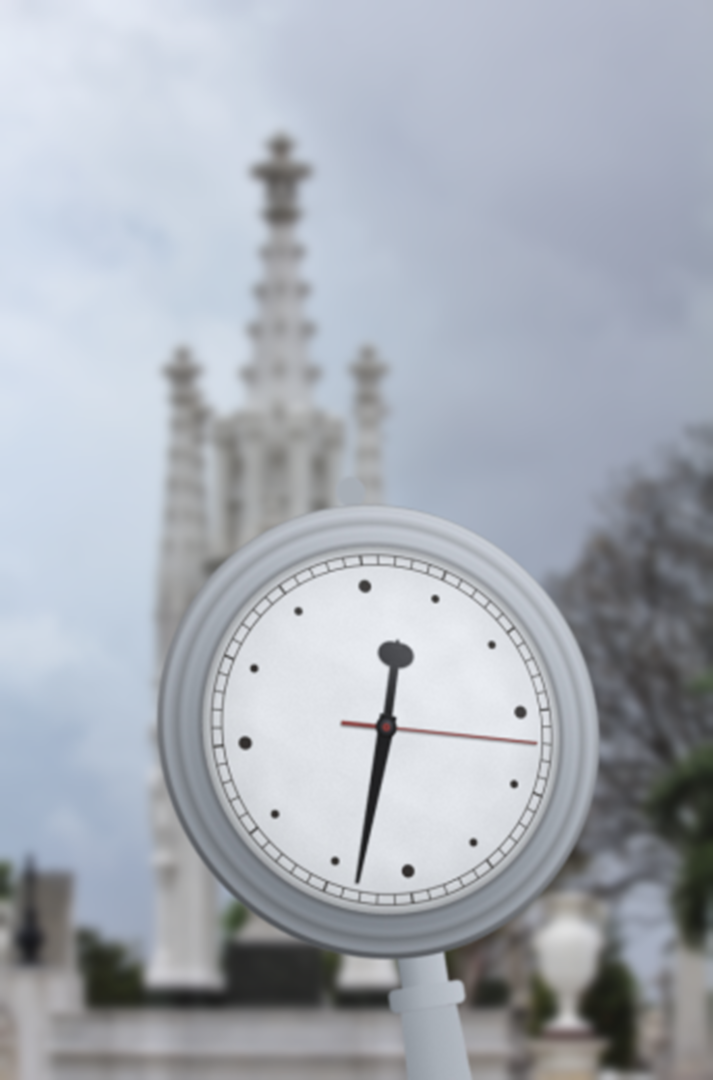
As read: 12h33m17s
